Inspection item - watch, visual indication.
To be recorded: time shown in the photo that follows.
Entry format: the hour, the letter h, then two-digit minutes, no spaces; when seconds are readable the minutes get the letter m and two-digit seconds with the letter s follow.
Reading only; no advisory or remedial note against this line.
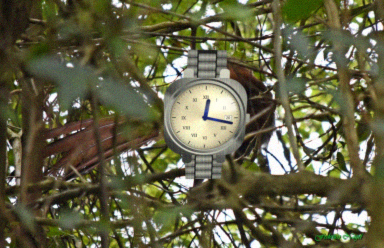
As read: 12h17
